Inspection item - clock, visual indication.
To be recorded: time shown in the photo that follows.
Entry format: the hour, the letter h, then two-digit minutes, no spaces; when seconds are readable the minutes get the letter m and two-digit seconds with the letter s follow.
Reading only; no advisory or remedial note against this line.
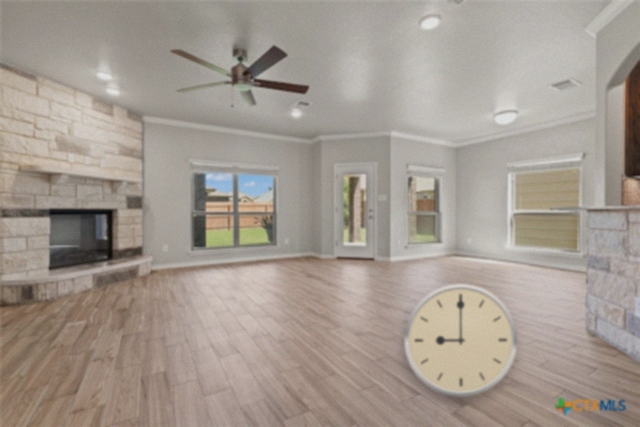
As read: 9h00
